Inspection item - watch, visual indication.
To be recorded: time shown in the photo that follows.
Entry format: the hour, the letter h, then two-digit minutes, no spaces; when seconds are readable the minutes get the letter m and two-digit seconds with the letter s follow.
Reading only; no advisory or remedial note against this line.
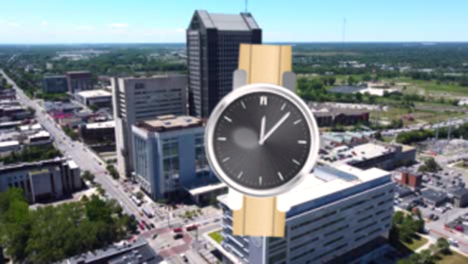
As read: 12h07
